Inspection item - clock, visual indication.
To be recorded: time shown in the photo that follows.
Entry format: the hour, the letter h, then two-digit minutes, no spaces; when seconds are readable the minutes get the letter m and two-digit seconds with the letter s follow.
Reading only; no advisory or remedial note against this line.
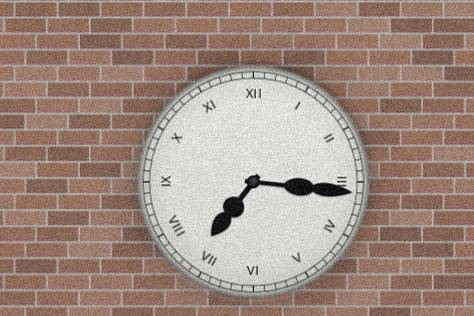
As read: 7h16
